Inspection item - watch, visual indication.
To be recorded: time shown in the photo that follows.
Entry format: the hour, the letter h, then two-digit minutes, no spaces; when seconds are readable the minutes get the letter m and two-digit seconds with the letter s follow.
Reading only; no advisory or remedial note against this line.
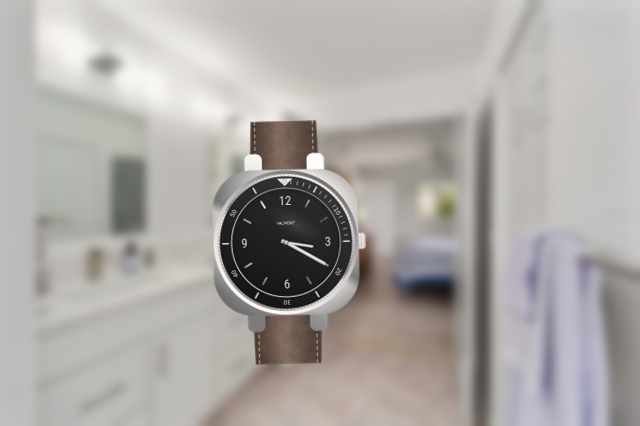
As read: 3h20
